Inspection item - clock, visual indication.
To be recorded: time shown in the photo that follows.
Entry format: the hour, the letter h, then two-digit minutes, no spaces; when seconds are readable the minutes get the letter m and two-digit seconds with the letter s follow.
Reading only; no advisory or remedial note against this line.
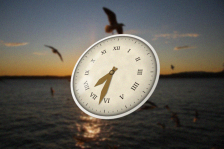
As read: 7h32
